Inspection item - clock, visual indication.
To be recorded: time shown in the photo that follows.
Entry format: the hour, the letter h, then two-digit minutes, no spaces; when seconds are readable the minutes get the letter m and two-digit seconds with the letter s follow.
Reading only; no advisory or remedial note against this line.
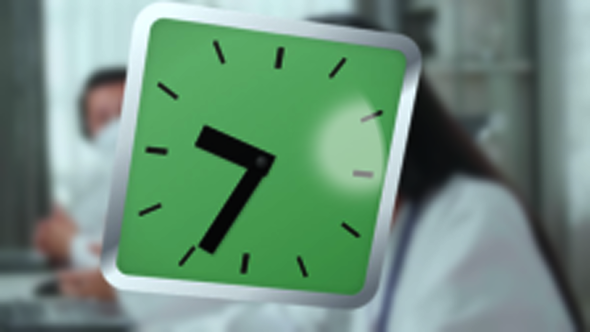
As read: 9h34
